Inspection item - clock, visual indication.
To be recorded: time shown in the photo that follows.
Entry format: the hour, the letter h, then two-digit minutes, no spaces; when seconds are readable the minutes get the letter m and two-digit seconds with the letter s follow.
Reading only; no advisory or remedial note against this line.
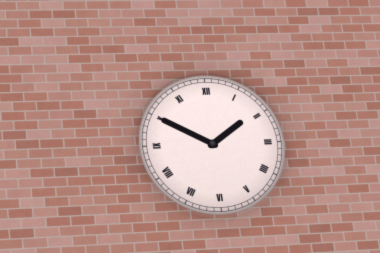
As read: 1h50
